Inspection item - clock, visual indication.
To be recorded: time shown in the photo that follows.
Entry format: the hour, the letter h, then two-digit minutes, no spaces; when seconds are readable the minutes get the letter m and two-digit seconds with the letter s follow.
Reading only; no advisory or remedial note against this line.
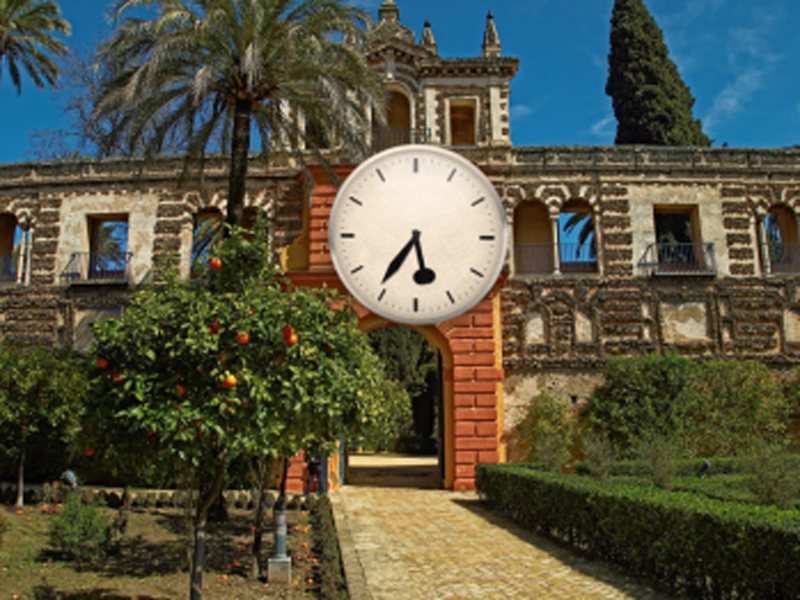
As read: 5h36
